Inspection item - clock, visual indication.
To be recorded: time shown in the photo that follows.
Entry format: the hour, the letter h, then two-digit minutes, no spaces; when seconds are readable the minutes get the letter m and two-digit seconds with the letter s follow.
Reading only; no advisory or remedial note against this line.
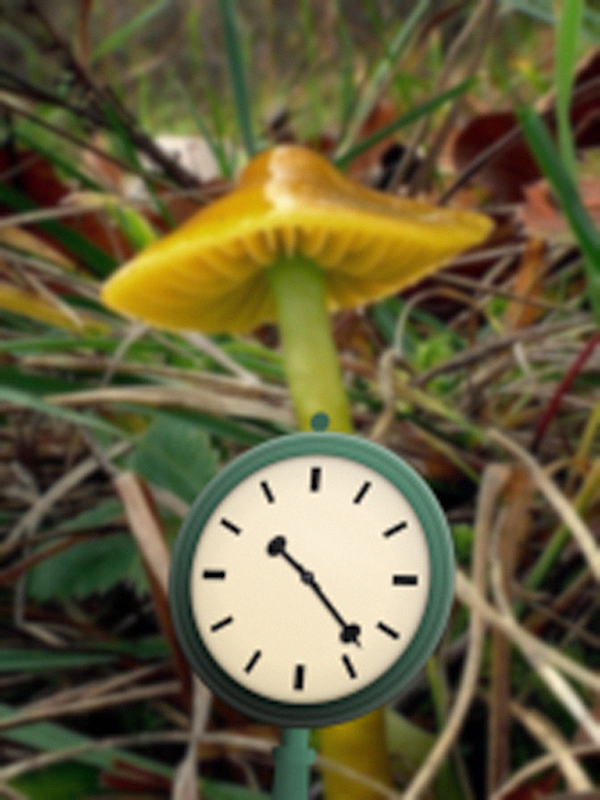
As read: 10h23
